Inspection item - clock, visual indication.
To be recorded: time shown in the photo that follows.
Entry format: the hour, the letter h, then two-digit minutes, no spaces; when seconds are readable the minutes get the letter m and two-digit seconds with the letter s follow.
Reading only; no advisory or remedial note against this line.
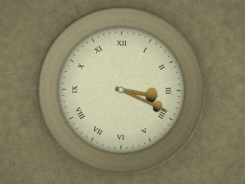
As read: 3h19
